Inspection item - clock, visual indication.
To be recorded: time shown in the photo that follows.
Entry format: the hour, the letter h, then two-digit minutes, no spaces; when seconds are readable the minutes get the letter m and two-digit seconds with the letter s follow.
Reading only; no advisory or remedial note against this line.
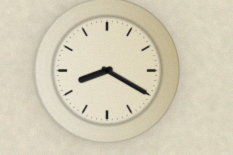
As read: 8h20
